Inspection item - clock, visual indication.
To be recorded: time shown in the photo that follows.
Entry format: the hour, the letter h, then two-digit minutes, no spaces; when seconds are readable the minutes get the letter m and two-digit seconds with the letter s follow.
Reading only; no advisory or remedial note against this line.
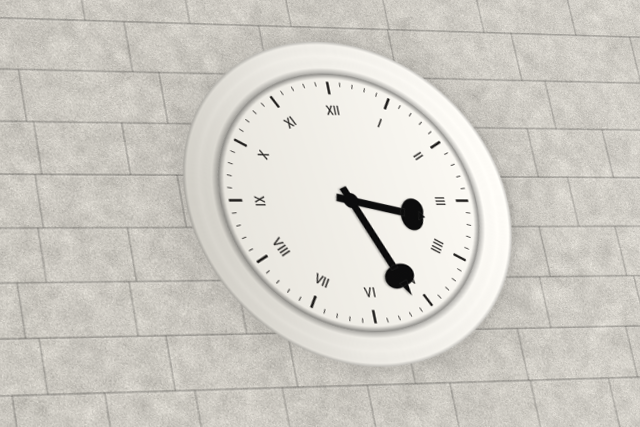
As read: 3h26
